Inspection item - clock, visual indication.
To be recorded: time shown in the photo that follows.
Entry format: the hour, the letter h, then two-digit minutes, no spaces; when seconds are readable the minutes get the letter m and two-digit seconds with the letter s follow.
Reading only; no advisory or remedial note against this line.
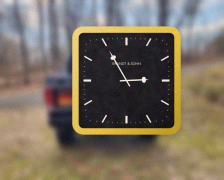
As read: 2h55
